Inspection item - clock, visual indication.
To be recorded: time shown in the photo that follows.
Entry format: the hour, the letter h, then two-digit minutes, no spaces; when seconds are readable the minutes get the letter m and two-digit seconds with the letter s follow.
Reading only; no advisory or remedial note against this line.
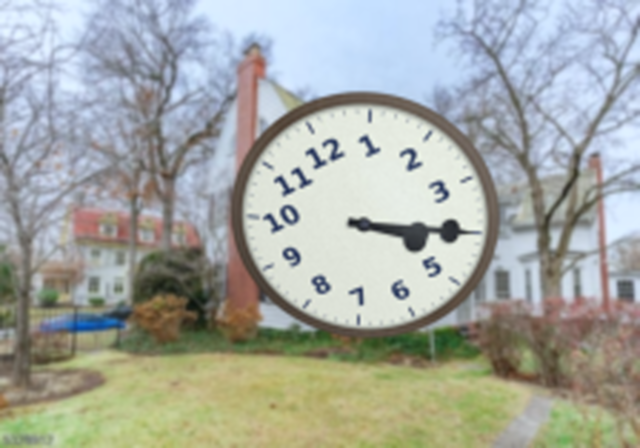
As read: 4h20
